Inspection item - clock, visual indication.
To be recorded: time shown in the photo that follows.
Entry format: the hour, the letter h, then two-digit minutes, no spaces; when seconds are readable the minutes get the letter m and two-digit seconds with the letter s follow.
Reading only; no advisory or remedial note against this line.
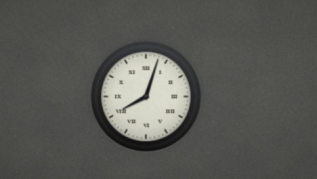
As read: 8h03
